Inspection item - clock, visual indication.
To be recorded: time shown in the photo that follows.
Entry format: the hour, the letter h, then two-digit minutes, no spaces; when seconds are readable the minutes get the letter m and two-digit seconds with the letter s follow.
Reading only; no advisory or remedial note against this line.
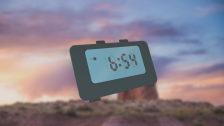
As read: 6h54
